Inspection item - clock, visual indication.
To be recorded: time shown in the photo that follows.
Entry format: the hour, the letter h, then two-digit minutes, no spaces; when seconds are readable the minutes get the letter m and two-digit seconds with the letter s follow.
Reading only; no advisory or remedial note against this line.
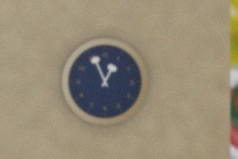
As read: 12h56
